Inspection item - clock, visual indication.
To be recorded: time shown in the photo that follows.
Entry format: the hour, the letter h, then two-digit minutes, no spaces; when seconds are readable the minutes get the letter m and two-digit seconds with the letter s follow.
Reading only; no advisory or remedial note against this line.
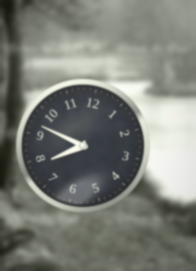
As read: 7h47
